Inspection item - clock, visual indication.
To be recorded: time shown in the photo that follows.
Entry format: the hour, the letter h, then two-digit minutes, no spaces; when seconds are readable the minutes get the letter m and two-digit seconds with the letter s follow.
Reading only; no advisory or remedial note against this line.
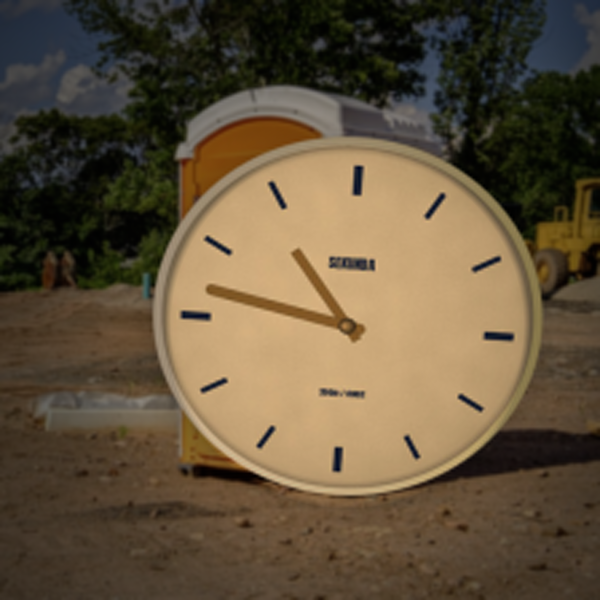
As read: 10h47
